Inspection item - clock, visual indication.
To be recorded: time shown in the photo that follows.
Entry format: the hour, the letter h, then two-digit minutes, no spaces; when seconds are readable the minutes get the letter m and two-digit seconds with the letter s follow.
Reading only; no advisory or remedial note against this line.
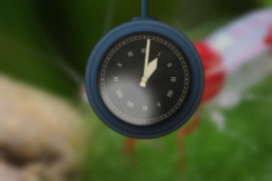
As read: 1h01
